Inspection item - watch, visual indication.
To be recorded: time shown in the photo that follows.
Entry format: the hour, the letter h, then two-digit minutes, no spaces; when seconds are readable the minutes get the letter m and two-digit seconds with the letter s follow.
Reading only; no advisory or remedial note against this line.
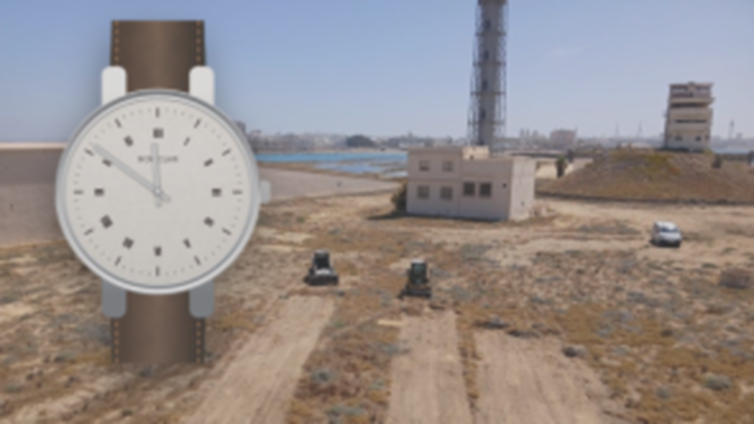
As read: 11h51
